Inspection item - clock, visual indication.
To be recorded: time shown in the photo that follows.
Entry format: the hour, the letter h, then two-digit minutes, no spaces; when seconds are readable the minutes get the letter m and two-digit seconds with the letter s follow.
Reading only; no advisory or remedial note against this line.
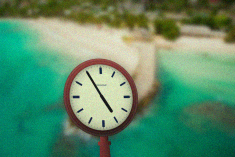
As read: 4h55
